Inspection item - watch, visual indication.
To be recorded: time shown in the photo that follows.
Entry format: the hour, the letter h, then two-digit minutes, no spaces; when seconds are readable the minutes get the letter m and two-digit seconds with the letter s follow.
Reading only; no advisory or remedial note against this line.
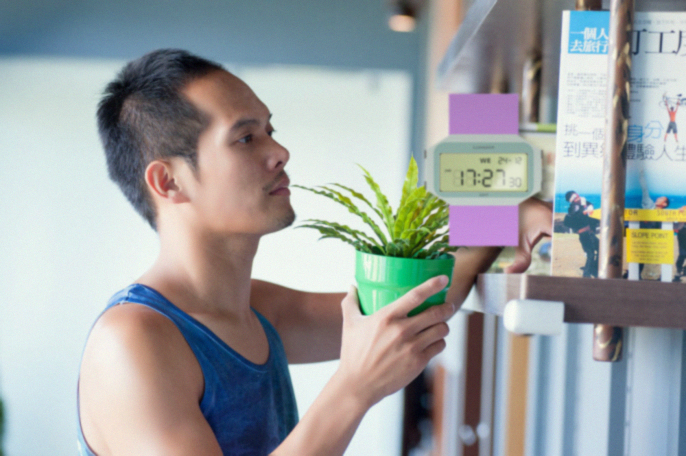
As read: 17h27
